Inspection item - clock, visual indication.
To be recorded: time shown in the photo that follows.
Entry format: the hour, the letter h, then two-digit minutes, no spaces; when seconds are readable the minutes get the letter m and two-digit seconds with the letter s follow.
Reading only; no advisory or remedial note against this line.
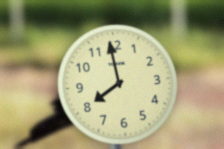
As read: 7h59
